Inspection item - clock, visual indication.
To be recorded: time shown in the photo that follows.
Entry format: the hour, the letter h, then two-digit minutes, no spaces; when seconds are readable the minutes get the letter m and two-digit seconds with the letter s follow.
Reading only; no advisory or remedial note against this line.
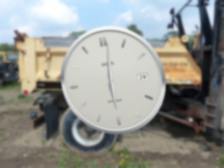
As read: 6h01
